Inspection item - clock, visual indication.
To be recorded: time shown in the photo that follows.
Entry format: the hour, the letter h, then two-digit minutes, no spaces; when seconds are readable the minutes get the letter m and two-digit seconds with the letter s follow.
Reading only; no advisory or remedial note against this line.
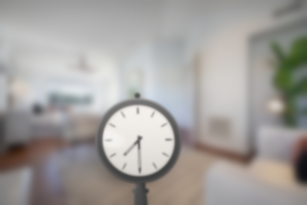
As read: 7h30
